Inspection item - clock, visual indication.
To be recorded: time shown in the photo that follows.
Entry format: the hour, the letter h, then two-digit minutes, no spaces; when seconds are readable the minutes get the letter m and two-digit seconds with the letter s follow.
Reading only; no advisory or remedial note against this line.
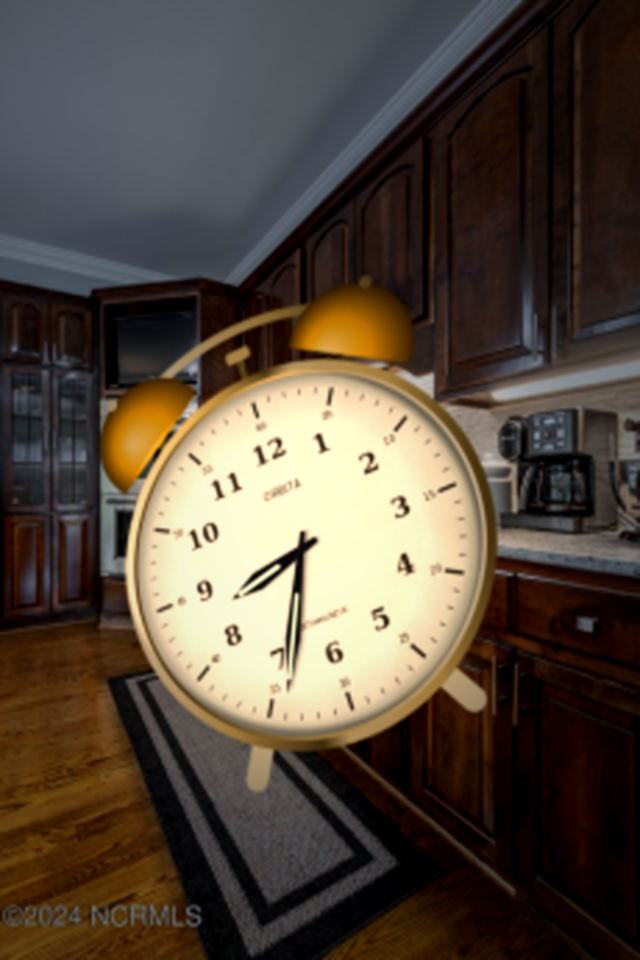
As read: 8h34
